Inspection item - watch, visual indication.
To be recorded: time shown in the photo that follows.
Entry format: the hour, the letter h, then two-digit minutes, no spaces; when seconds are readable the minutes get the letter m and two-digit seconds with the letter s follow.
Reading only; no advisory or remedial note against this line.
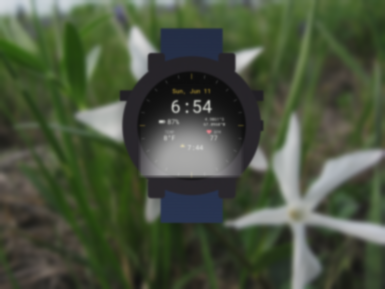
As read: 6h54
